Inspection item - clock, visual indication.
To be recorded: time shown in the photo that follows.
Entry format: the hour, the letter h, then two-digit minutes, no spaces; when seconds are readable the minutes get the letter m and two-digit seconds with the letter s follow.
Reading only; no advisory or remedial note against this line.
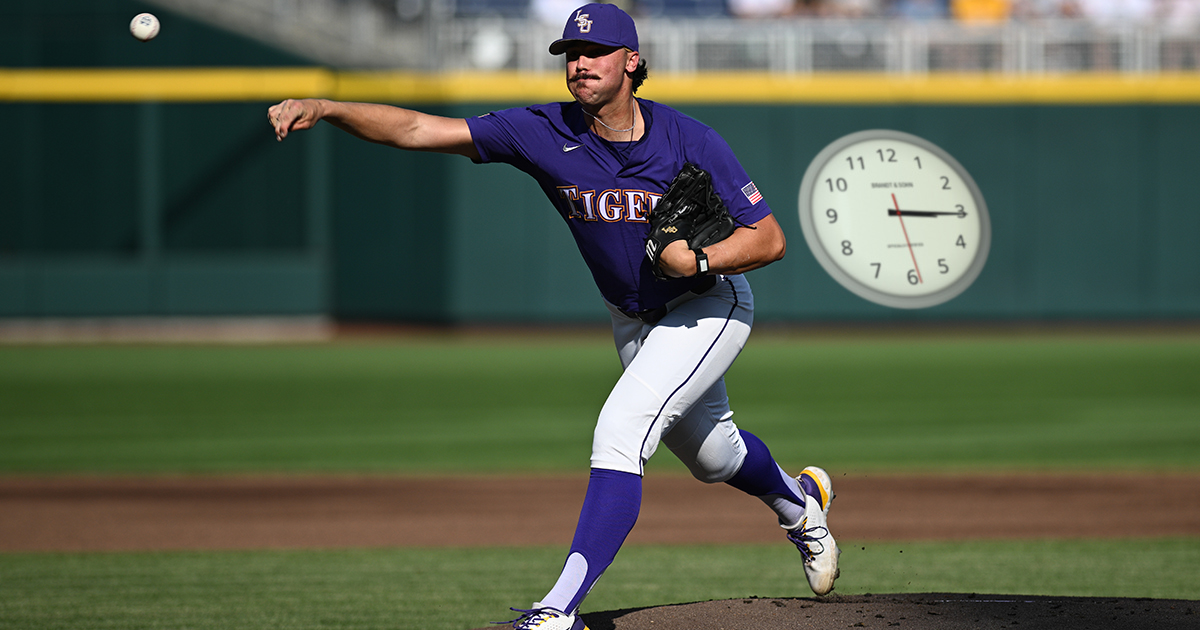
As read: 3h15m29s
